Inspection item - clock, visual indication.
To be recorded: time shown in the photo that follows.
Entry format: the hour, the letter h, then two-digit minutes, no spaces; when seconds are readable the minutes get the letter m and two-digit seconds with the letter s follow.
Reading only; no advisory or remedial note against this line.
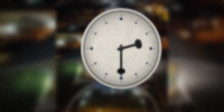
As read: 2h30
